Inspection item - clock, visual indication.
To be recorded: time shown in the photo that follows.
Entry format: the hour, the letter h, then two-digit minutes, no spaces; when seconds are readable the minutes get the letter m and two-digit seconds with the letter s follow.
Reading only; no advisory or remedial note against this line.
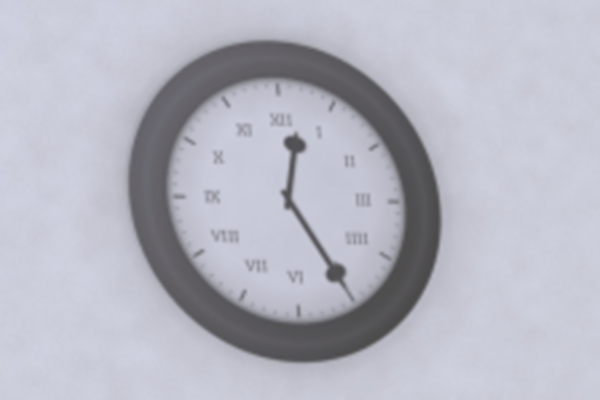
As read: 12h25
